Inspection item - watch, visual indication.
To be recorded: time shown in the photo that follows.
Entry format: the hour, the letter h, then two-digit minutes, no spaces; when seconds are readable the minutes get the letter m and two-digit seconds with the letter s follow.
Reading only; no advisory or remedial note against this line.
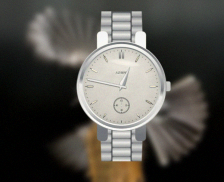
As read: 12h47
